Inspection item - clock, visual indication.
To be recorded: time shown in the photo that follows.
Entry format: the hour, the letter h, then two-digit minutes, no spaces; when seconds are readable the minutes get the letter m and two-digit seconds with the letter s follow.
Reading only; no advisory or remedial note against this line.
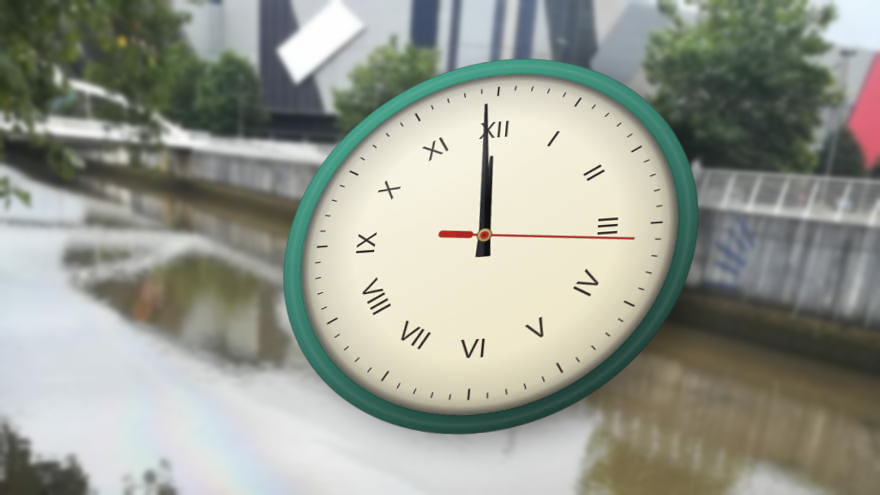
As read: 11h59m16s
